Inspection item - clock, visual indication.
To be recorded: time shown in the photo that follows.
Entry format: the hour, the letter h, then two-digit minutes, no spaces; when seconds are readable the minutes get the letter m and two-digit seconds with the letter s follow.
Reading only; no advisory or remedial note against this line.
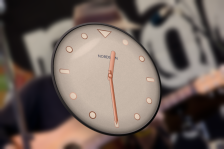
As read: 12h30
